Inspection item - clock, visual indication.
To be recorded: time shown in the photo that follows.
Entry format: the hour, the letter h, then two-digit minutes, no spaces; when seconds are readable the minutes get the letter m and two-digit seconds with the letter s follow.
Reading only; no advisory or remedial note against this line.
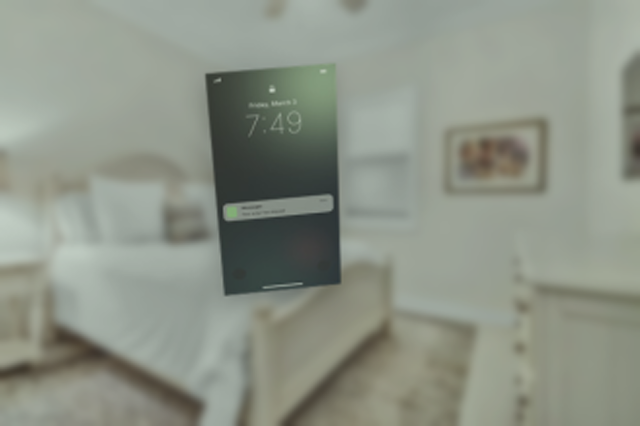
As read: 7h49
